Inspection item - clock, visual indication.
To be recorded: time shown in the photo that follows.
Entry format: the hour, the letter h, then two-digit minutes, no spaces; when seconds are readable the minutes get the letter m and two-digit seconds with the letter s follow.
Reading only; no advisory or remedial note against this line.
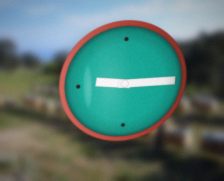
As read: 9h15
